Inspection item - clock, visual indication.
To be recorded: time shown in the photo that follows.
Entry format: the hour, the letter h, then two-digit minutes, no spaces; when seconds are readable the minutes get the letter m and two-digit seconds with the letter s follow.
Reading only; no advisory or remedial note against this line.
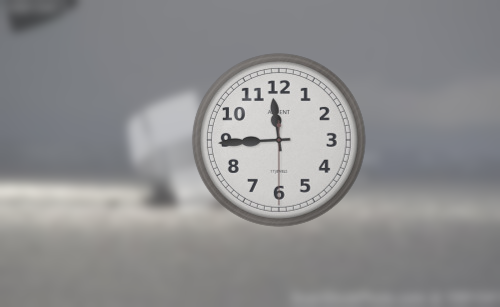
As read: 11h44m30s
